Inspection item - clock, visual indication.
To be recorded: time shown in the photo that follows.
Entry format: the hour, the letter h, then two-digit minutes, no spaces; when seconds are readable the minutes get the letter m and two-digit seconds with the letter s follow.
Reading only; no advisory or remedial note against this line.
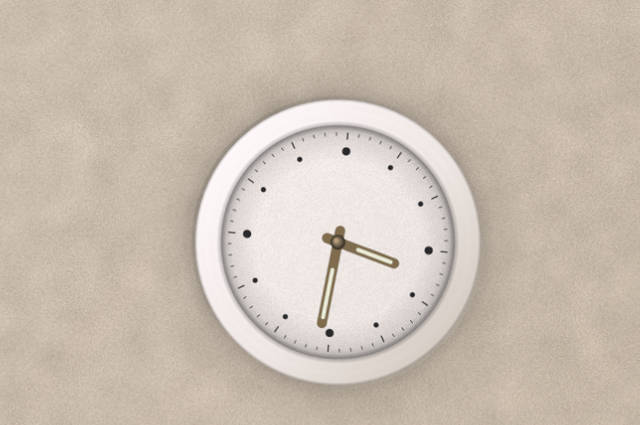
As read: 3h31
